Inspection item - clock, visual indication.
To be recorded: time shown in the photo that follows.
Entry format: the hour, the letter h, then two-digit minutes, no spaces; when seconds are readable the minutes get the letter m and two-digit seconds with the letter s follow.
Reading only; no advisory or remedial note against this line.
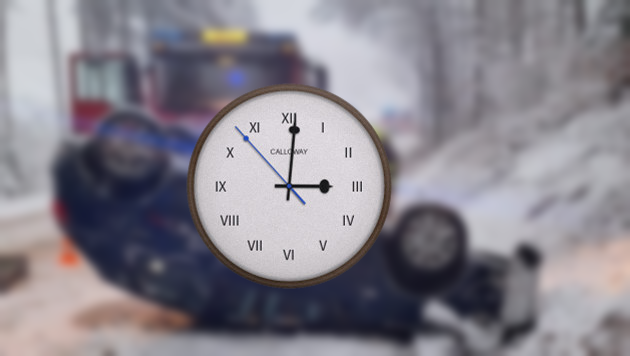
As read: 3h00m53s
